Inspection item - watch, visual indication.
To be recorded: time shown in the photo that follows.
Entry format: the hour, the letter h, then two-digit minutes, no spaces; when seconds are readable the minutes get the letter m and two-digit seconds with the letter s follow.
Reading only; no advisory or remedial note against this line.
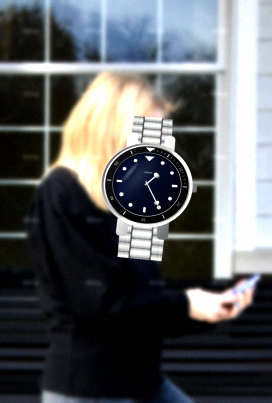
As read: 1h25
